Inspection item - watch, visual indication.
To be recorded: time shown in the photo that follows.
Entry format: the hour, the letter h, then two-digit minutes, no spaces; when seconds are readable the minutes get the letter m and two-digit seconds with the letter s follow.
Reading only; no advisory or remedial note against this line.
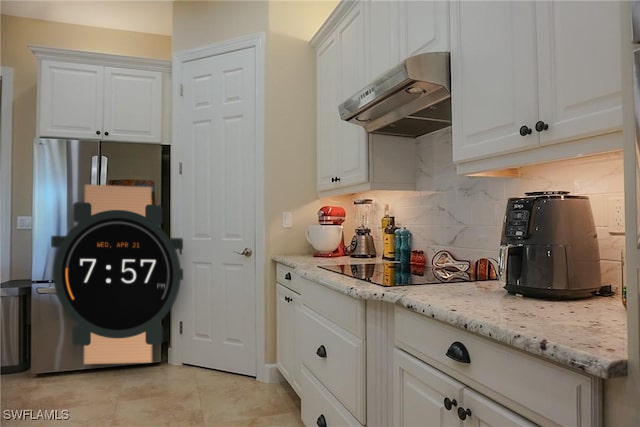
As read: 7h57
